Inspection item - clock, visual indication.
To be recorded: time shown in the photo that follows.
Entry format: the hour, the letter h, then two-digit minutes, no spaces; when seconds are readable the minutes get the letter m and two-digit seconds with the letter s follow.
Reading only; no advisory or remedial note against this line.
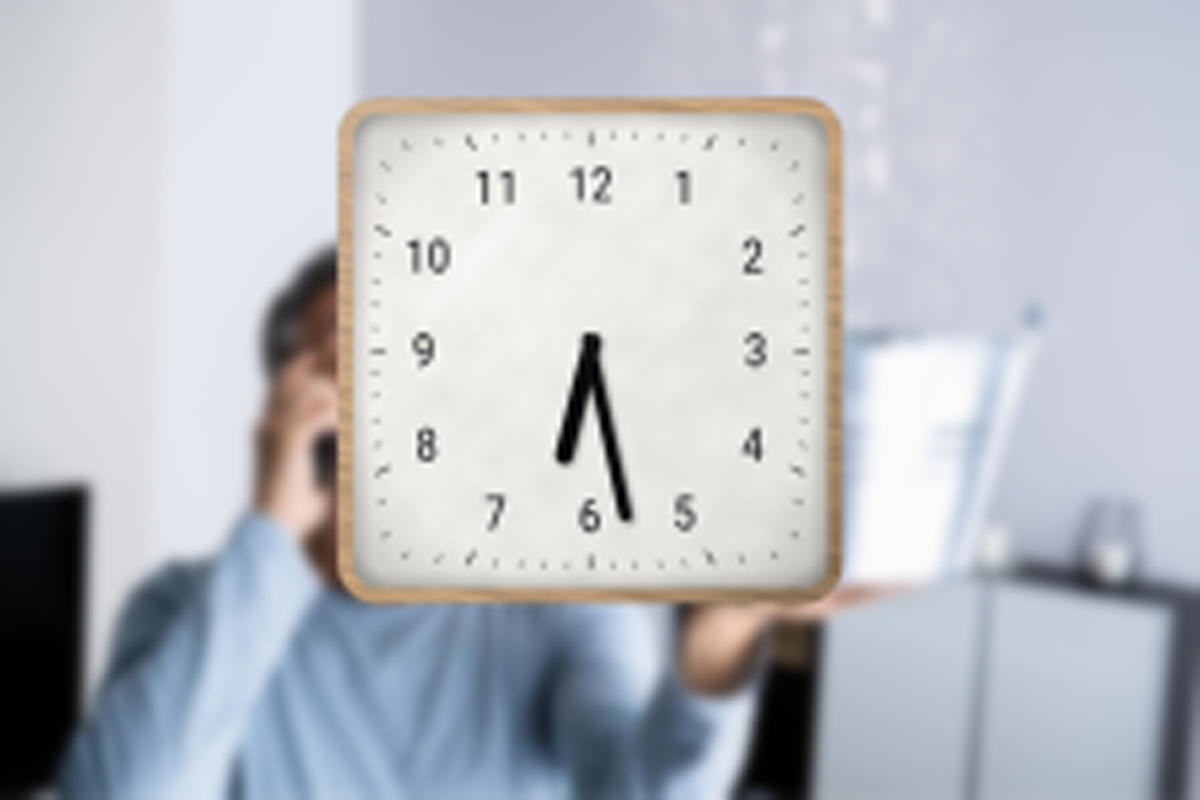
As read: 6h28
